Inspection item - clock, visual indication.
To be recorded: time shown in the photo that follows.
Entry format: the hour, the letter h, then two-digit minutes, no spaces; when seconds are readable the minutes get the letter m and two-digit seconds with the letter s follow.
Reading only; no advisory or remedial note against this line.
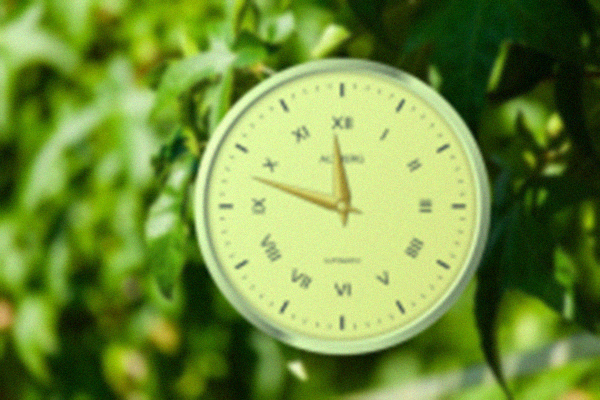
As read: 11h48
